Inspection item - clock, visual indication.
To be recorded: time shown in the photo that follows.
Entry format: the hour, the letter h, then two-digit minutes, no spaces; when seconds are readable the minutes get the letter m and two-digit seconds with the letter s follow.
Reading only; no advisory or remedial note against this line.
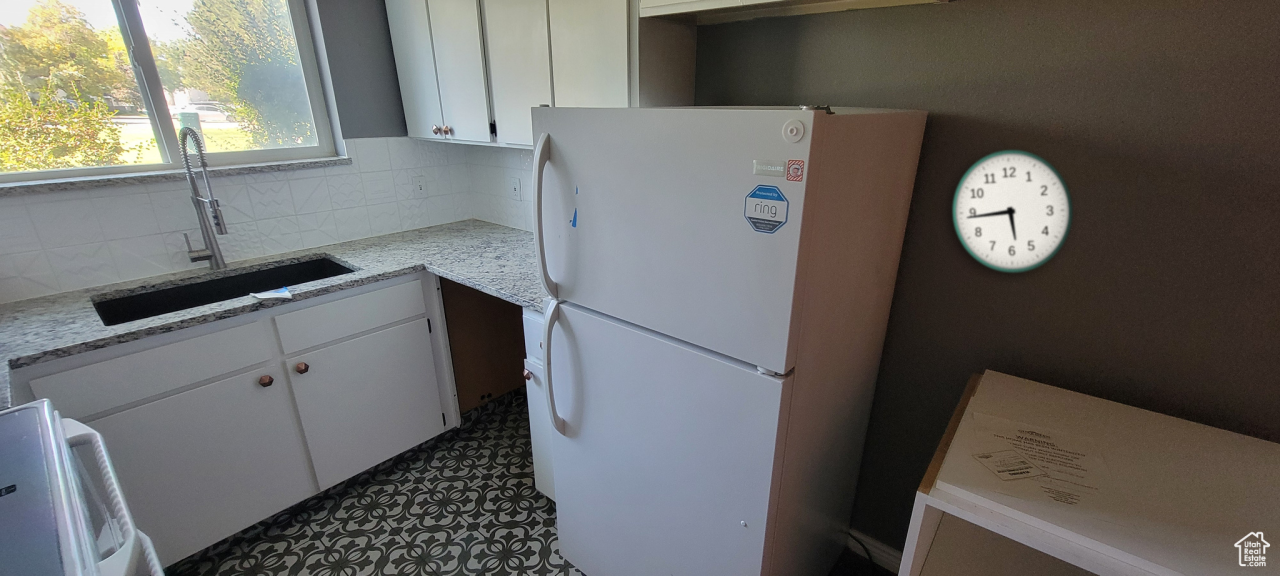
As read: 5h44
